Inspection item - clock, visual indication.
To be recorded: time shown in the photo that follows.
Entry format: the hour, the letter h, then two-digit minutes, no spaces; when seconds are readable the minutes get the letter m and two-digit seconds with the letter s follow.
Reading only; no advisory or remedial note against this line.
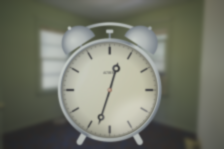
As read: 12h33
